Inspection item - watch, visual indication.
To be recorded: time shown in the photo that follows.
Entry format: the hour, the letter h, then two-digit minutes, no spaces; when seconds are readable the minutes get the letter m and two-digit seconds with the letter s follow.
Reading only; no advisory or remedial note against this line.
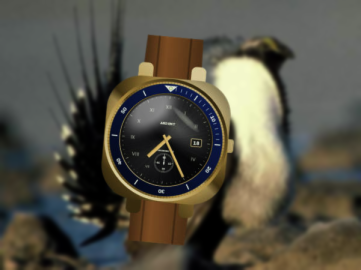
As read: 7h25
